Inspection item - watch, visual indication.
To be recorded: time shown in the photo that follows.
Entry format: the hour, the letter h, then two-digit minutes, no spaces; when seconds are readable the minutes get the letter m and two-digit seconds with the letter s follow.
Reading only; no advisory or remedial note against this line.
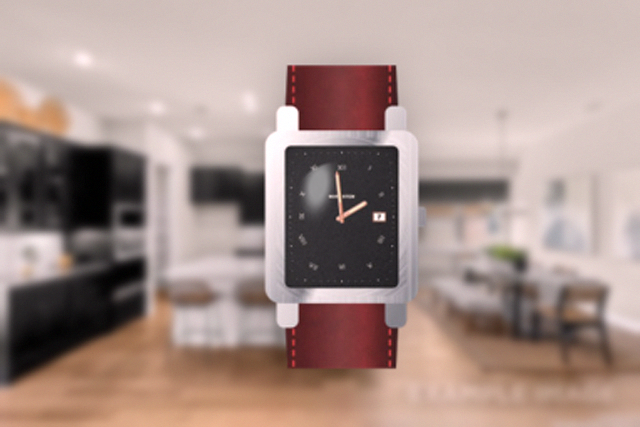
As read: 1h59
